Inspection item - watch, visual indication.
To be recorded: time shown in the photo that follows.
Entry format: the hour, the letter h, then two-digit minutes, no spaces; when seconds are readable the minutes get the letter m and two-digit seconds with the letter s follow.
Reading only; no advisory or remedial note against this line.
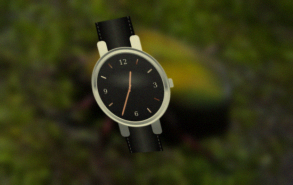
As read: 12h35
